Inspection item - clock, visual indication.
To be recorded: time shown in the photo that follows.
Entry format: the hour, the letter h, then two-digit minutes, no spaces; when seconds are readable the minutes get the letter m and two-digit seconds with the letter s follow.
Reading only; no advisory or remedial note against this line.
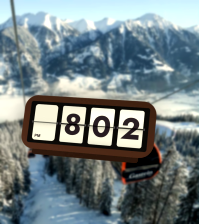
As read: 8h02
